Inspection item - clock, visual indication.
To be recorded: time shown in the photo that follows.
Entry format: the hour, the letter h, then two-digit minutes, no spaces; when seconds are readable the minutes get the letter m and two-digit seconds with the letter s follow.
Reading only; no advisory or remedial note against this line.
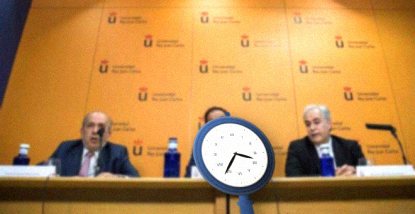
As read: 3h36
